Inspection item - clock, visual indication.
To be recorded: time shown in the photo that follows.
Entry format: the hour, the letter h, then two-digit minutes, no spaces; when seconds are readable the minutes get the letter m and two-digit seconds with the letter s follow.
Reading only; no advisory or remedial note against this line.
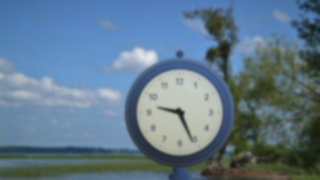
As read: 9h26
